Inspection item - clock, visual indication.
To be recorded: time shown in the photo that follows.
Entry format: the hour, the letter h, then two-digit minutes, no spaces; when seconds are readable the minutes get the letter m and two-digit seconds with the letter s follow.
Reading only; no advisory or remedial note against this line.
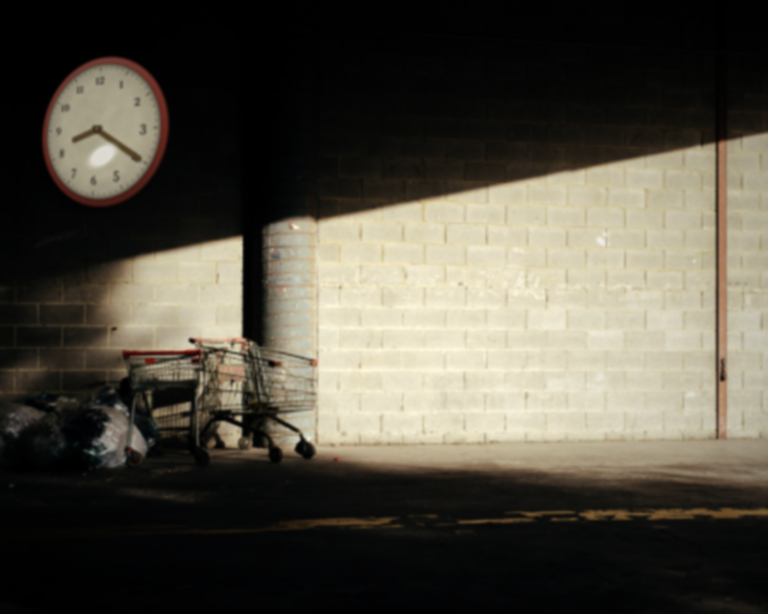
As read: 8h20
